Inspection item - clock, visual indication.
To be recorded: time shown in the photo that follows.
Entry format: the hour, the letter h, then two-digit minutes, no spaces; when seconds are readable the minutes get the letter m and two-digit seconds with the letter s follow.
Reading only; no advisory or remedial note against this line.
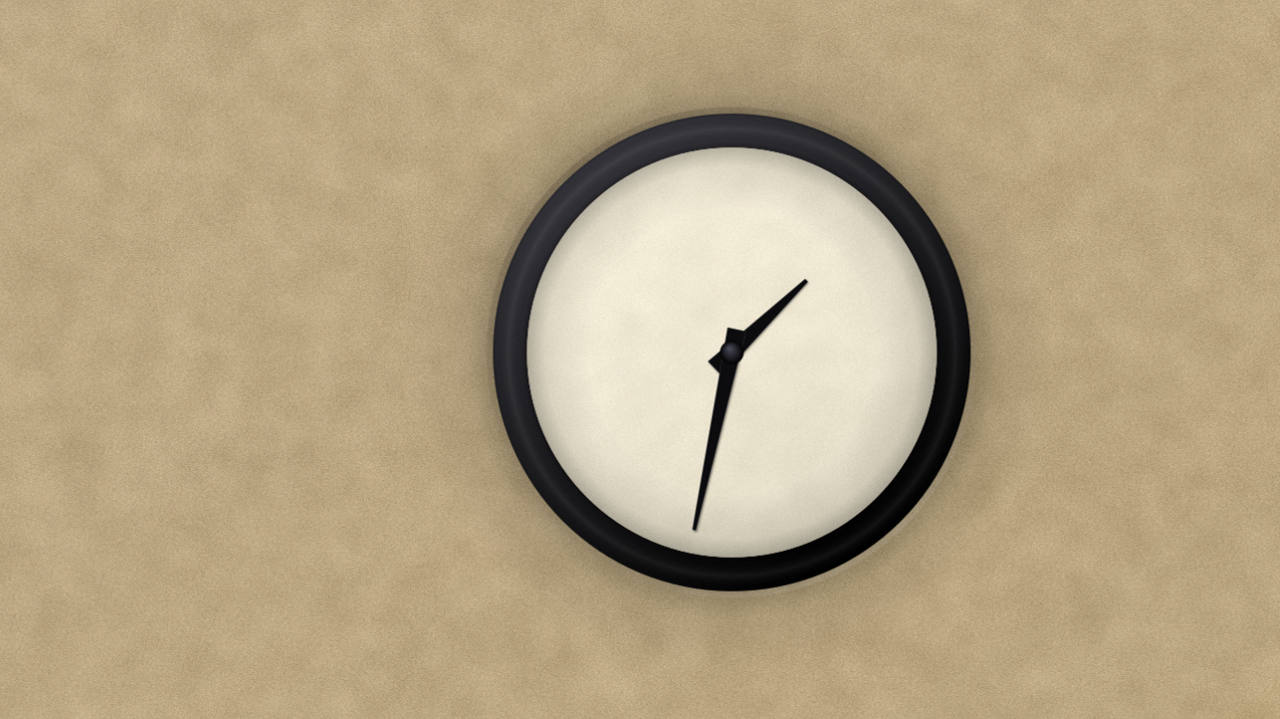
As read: 1h32
